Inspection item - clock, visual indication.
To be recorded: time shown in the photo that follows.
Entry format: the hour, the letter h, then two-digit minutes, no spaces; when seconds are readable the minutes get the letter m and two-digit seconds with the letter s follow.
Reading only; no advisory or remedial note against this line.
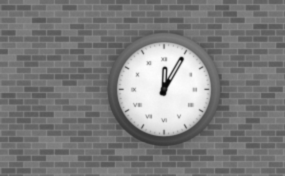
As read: 12h05
